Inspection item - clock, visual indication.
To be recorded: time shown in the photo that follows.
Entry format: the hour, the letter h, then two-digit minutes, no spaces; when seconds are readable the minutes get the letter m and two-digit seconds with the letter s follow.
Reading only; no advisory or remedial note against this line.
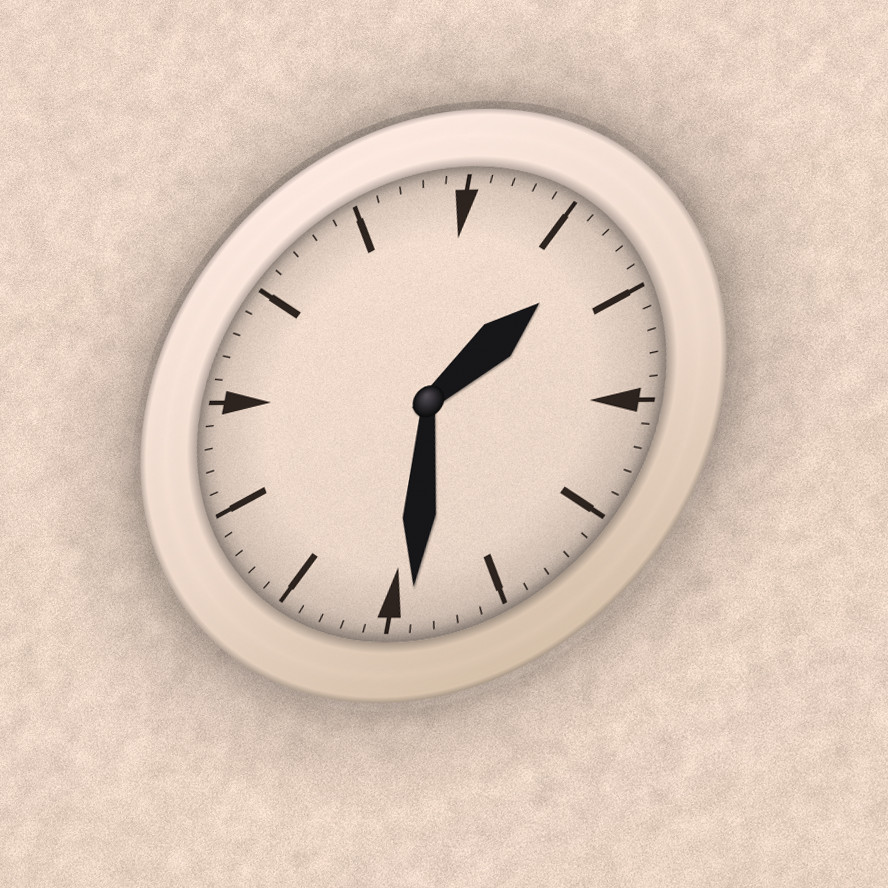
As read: 1h29
